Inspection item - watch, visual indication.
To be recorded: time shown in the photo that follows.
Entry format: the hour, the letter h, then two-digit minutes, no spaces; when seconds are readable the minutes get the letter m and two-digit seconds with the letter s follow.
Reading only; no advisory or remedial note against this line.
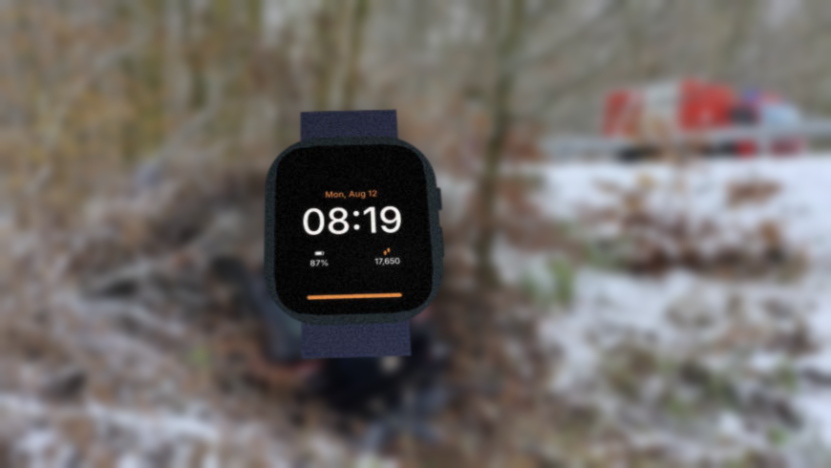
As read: 8h19
